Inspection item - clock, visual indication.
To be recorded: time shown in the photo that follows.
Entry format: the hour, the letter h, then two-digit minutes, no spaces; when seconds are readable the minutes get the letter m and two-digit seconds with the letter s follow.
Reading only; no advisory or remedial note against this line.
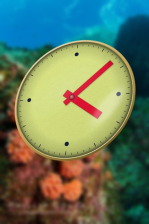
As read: 4h08
